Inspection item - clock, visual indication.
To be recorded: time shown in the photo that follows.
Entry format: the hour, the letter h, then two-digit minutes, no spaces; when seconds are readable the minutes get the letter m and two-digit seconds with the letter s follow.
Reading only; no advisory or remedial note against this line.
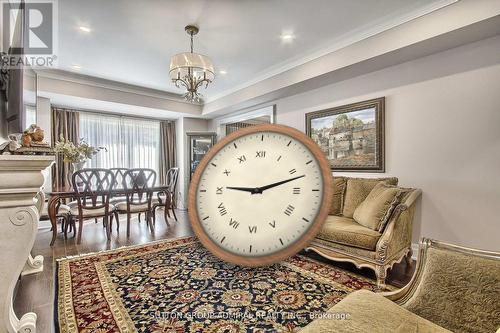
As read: 9h12
